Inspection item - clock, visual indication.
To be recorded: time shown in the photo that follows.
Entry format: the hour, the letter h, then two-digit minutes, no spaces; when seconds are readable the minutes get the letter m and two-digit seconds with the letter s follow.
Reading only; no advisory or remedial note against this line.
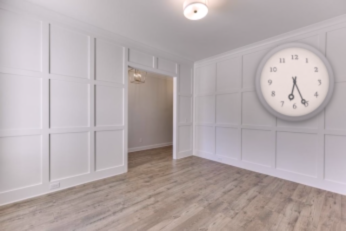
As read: 6h26
